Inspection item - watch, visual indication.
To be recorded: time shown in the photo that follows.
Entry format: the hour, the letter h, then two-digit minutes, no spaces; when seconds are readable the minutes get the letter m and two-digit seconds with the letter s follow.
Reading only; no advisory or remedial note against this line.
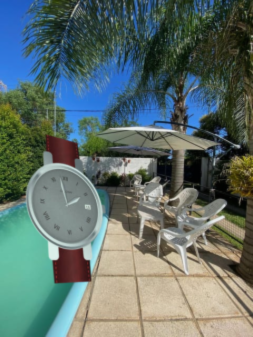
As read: 1h58
